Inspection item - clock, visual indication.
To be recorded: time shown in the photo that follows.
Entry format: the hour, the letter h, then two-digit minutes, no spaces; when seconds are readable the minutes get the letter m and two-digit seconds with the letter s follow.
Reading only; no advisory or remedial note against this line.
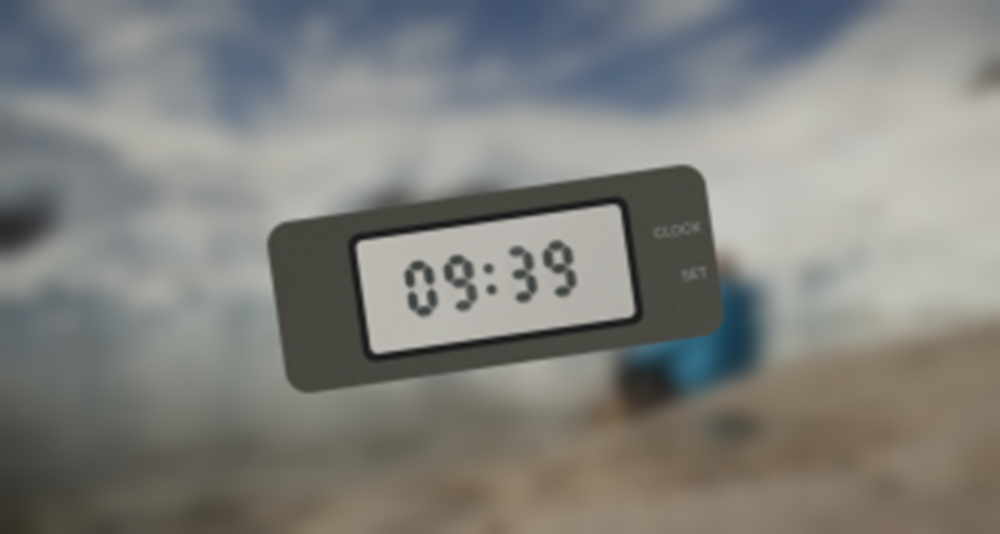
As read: 9h39
